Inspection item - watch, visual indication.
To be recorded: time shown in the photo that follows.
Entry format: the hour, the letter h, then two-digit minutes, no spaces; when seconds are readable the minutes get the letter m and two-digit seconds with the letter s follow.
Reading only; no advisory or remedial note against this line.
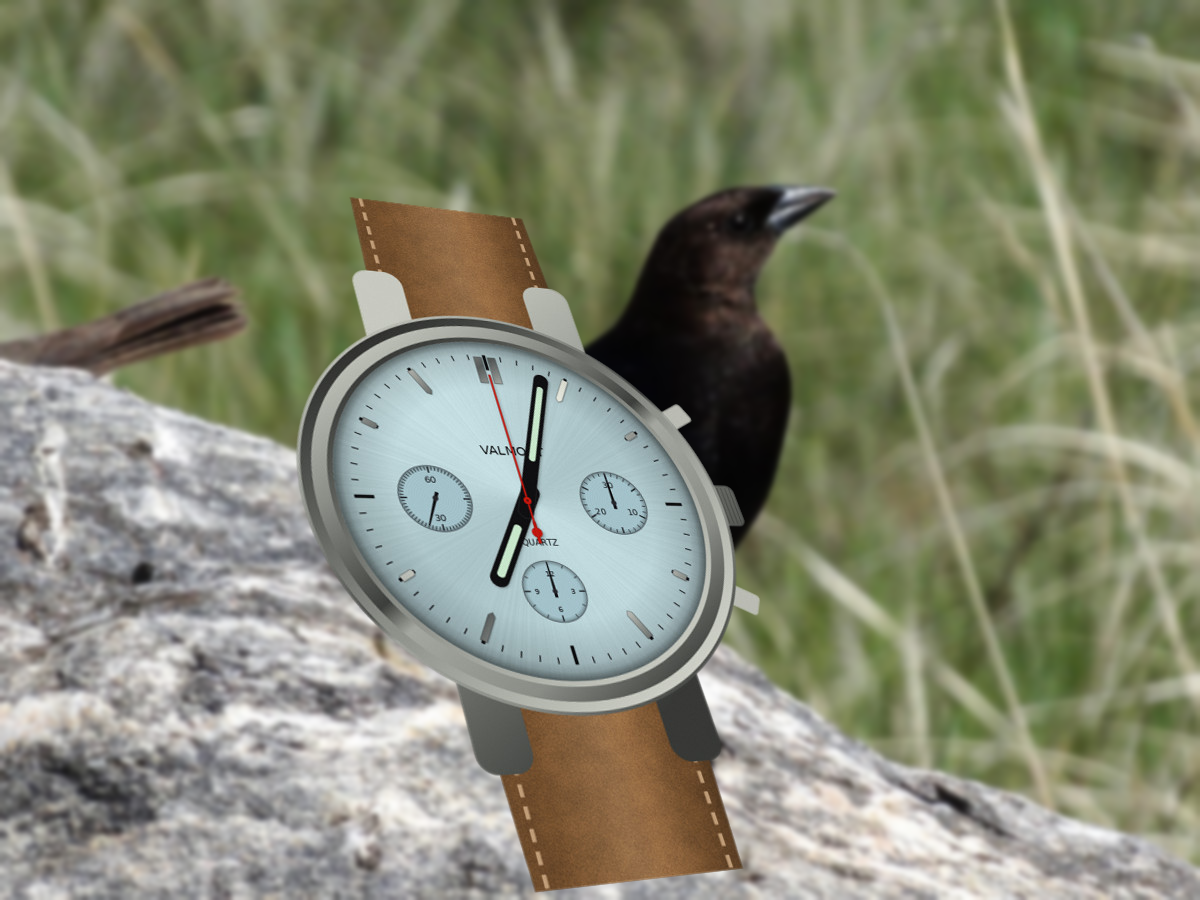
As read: 7h03m34s
